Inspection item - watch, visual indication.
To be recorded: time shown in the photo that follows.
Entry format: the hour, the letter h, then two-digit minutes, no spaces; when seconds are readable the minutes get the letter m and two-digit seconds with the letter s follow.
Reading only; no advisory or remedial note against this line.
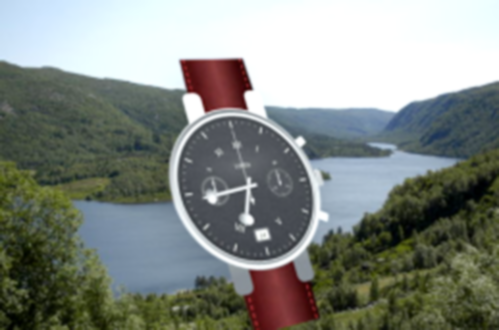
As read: 6h44
